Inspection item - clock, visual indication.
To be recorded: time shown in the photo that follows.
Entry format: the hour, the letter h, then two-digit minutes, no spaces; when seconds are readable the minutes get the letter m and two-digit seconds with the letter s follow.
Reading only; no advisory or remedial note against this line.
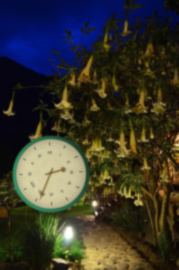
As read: 2h34
